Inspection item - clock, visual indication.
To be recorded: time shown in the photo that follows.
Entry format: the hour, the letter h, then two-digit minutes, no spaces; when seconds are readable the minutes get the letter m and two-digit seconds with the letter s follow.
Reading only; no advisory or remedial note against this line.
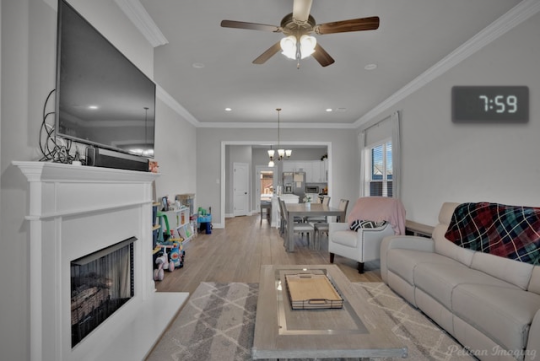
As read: 7h59
